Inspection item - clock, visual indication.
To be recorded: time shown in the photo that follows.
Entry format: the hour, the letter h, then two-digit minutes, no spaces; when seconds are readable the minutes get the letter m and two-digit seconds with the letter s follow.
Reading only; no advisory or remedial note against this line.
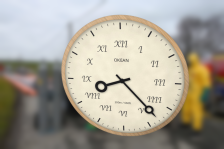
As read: 8h23
